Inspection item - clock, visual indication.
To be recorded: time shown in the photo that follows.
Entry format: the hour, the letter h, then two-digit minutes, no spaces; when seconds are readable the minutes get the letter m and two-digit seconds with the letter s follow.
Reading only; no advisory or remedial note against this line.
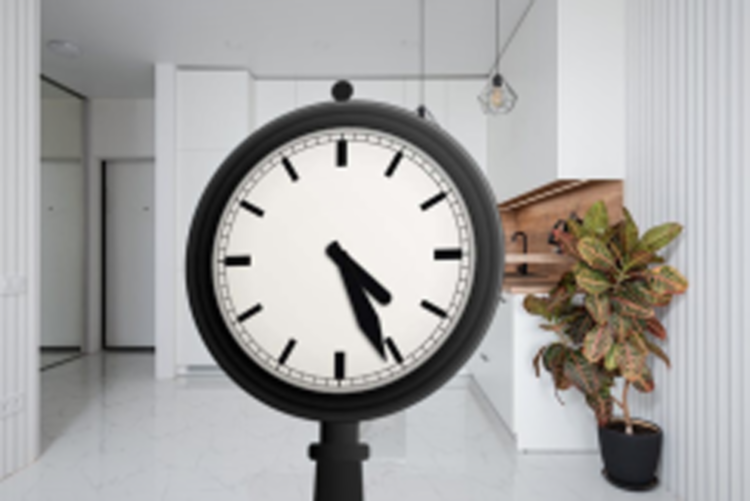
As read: 4h26
